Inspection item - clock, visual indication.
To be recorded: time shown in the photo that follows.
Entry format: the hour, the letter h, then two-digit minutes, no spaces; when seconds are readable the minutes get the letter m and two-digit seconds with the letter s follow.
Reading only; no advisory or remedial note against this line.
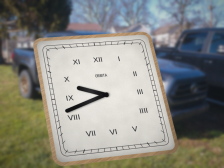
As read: 9h42
